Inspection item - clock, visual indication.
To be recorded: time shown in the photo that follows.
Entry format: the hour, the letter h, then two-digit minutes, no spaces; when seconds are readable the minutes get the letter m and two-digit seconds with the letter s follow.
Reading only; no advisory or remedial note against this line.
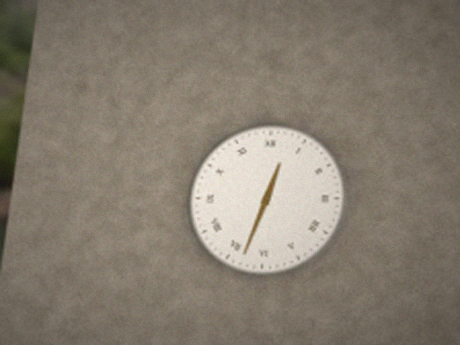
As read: 12h33
